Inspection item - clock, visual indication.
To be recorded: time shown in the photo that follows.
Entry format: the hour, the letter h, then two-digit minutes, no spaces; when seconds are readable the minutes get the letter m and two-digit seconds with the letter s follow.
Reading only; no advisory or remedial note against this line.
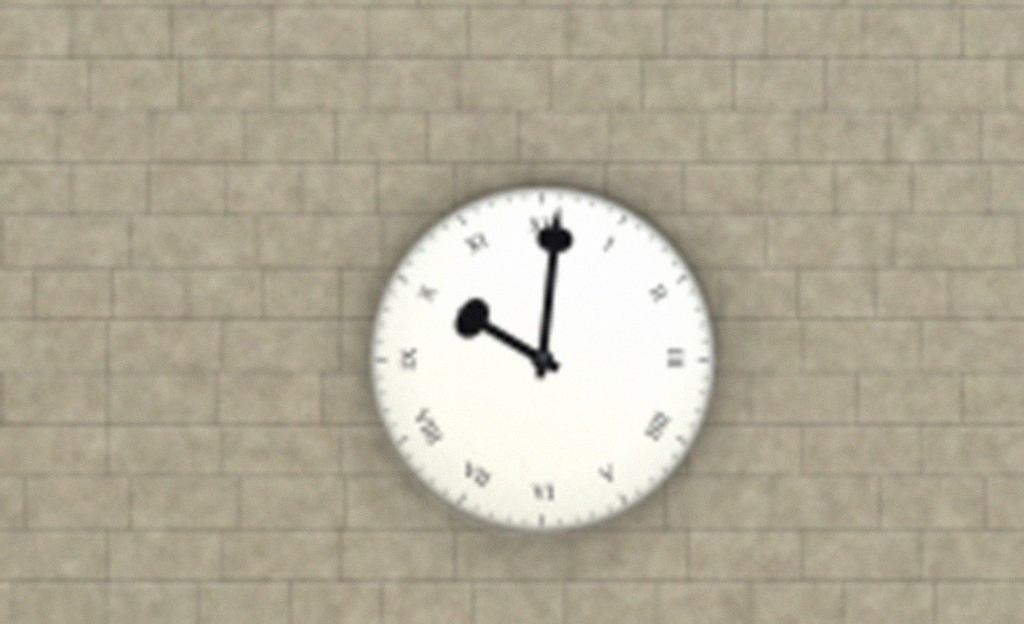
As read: 10h01
